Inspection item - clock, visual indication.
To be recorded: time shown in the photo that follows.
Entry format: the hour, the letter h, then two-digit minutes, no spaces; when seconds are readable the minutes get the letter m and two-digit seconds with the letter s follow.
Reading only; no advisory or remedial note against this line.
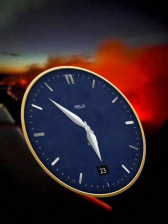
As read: 5h53
